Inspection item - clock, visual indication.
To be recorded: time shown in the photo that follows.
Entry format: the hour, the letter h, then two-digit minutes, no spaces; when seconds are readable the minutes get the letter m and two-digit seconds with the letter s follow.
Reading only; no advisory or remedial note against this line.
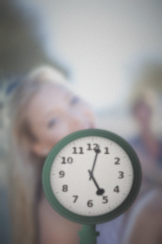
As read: 5h02
